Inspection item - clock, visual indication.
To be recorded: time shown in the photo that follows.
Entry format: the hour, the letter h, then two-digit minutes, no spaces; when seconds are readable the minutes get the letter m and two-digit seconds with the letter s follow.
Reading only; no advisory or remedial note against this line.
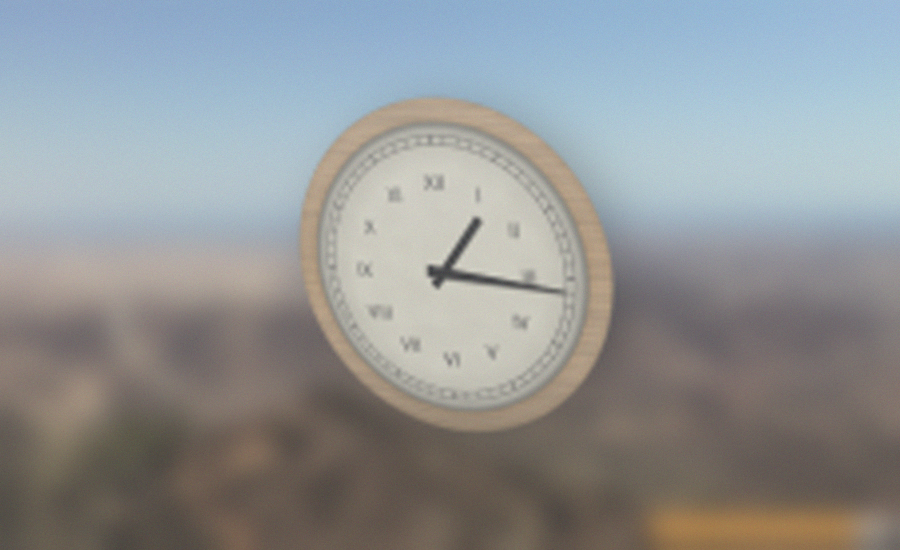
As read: 1h16
